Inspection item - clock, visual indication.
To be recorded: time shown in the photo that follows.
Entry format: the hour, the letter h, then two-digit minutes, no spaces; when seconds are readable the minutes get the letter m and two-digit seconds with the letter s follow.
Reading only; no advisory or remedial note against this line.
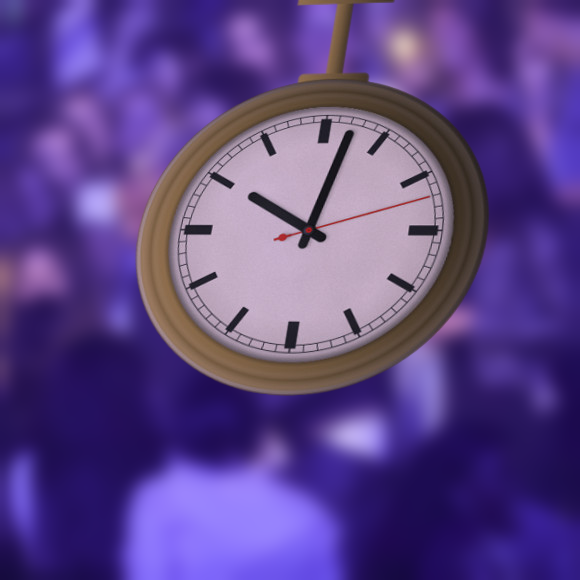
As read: 10h02m12s
